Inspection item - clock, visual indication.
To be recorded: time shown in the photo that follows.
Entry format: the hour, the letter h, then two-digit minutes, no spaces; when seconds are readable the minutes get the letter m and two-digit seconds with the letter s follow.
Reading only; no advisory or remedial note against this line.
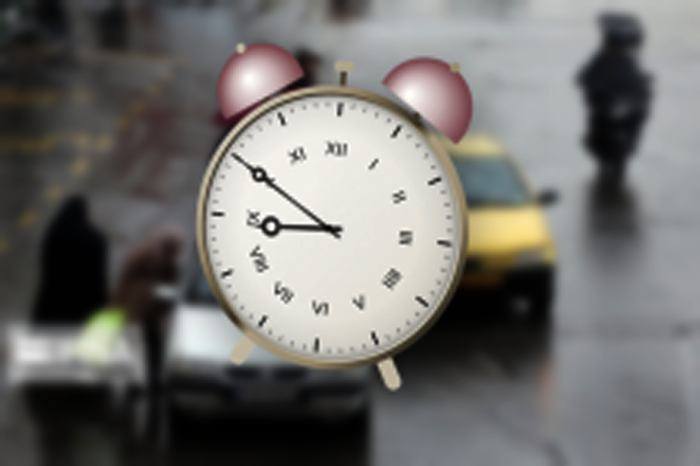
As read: 8h50
